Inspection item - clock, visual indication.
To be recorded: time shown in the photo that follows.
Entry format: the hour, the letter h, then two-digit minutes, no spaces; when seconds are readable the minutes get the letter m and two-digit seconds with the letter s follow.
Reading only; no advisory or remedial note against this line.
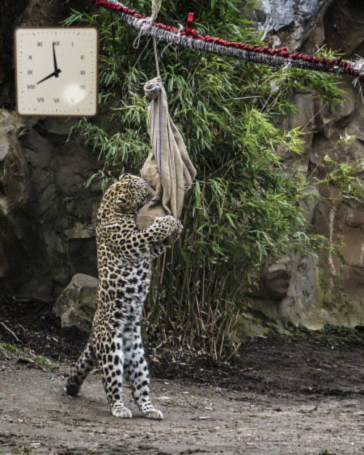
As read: 7h59
